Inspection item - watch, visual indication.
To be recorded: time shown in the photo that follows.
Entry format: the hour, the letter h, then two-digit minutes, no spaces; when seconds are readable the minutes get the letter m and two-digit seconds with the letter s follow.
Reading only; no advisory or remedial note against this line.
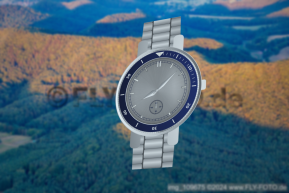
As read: 8h08
